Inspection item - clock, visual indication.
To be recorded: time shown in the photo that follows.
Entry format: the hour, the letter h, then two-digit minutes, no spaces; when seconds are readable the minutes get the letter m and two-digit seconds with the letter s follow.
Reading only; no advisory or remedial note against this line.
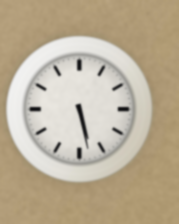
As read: 5h28
